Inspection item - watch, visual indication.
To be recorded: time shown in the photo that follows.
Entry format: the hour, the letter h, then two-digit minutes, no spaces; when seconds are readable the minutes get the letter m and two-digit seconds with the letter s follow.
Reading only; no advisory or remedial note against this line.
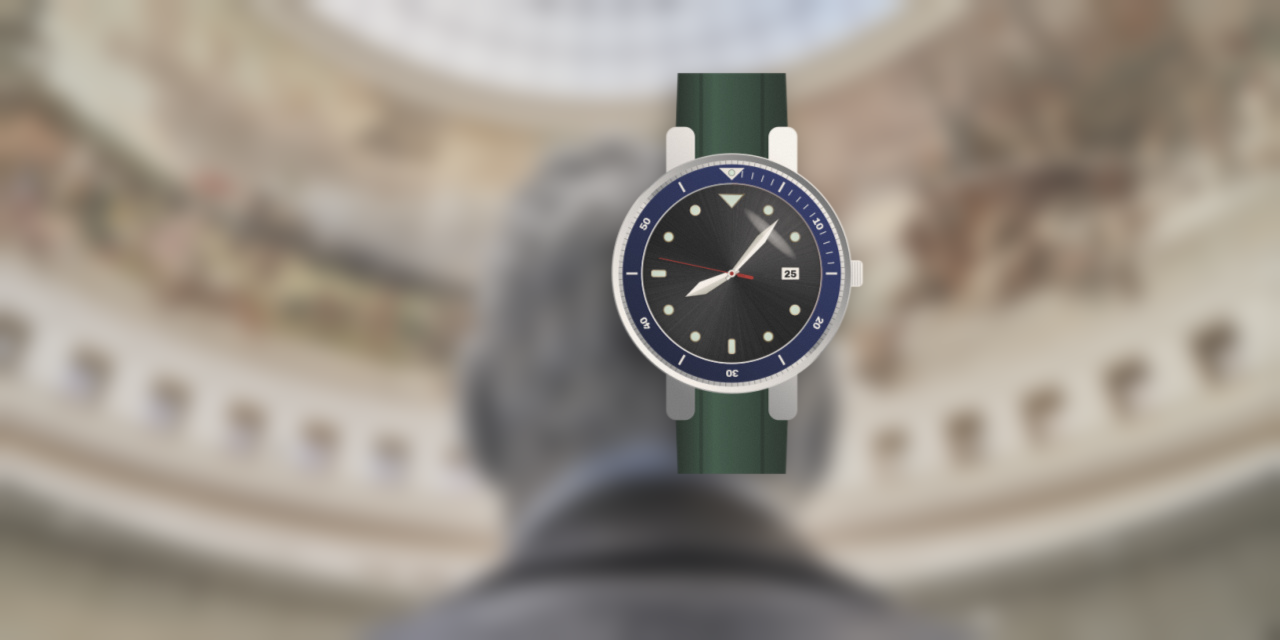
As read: 8h06m47s
